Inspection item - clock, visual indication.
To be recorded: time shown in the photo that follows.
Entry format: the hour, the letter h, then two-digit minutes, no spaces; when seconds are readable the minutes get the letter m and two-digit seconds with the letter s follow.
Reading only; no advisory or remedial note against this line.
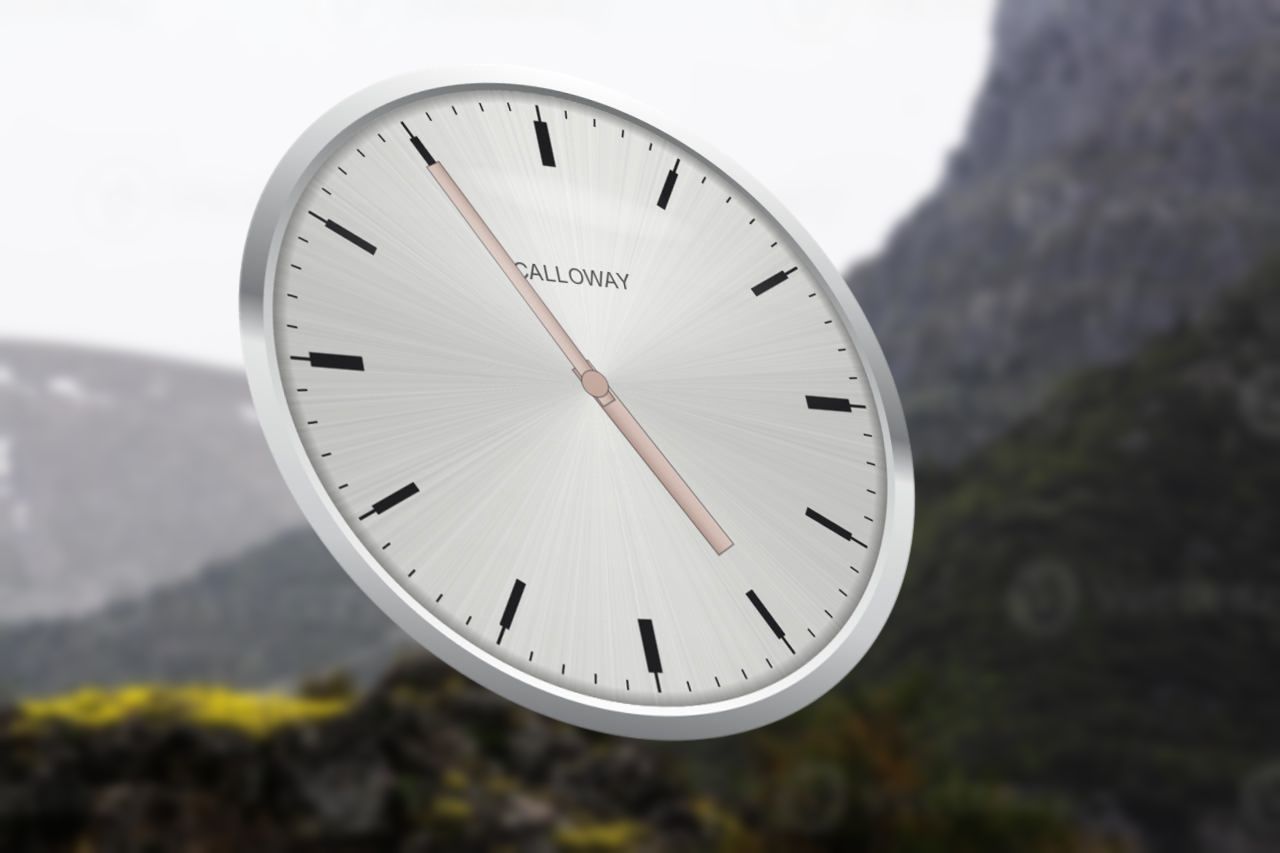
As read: 4h55
